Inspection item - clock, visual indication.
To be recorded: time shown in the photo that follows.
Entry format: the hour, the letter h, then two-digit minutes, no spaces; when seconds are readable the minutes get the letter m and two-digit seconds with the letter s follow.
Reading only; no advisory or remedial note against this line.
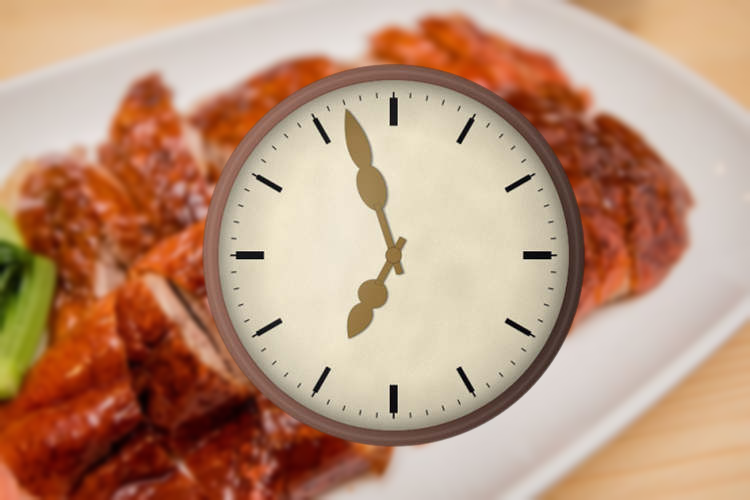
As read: 6h57
